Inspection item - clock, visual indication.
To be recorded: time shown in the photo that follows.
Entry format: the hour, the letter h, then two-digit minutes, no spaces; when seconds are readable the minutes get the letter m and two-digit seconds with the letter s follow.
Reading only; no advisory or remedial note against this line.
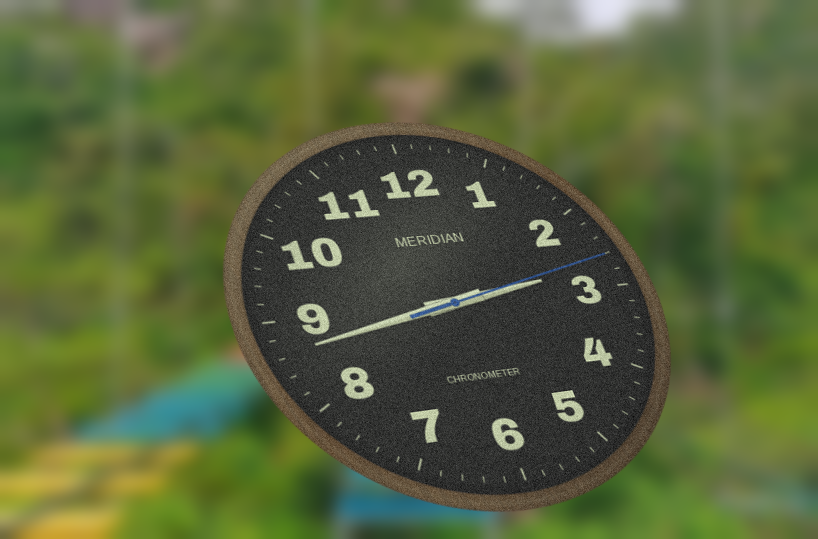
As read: 2h43m13s
